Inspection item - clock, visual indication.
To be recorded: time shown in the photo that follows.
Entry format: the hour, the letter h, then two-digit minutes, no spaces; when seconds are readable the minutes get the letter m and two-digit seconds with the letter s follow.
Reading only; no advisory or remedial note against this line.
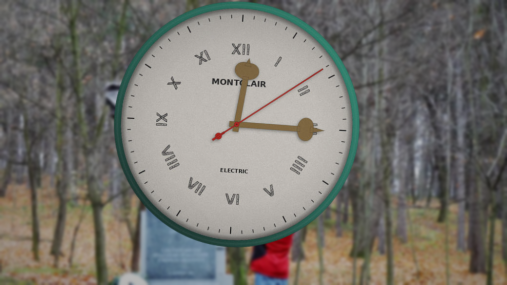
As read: 12h15m09s
